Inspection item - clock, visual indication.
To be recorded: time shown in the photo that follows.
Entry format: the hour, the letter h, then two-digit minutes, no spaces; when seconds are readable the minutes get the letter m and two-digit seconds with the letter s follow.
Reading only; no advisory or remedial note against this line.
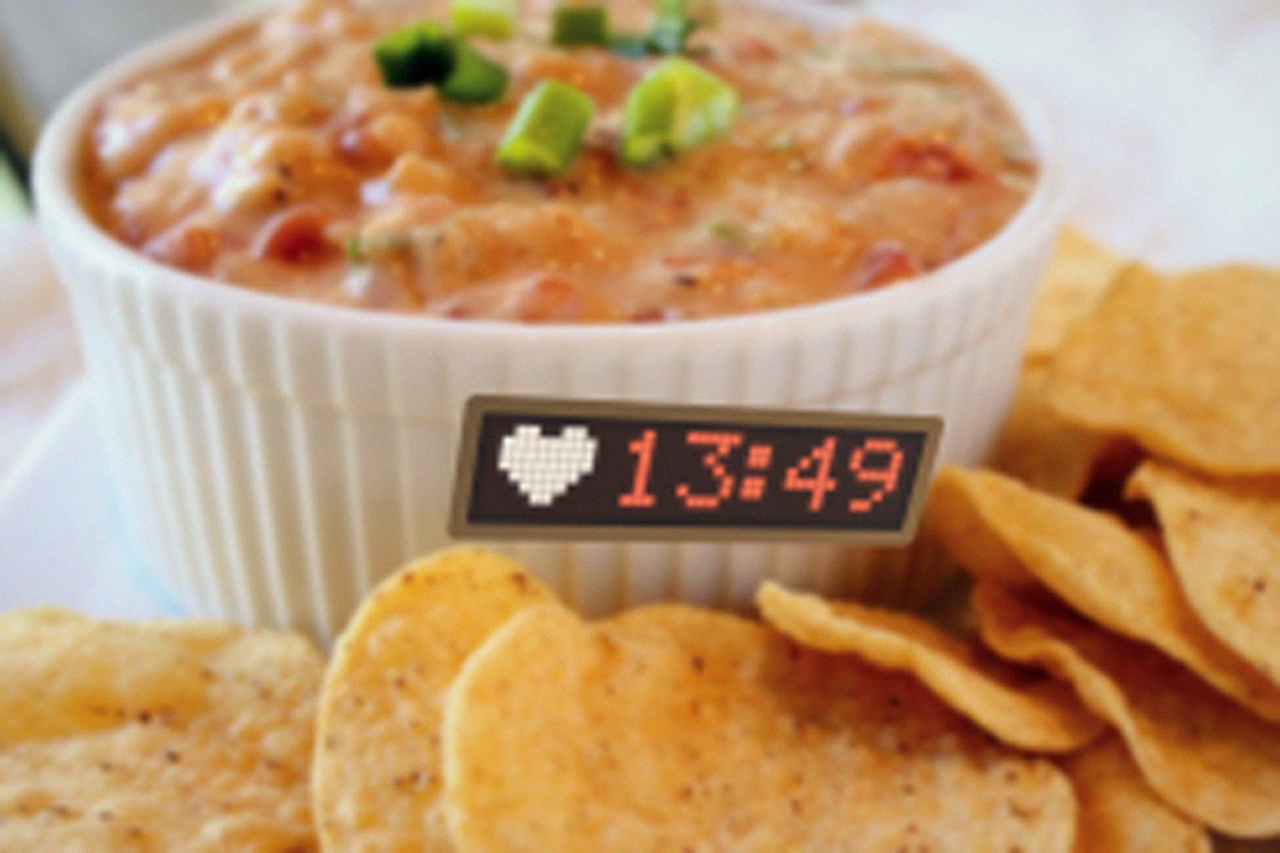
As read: 13h49
